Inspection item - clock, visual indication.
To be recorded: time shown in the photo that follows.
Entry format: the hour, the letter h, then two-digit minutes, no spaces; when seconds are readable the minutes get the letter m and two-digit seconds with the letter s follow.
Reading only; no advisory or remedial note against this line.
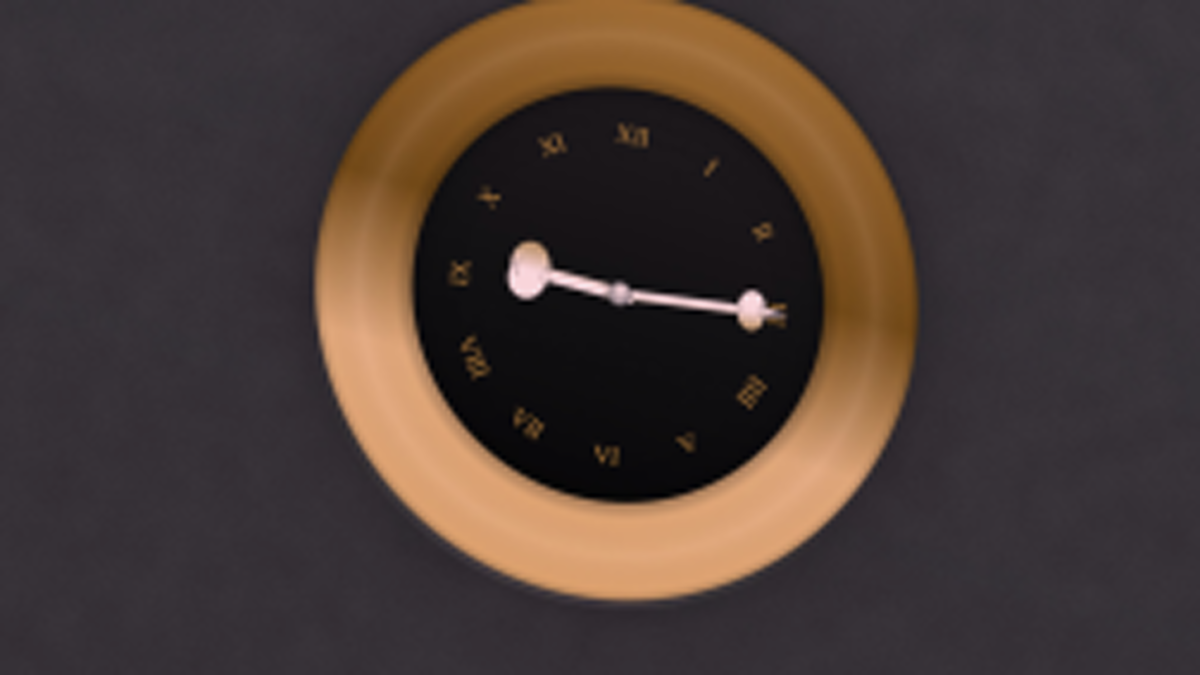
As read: 9h15
